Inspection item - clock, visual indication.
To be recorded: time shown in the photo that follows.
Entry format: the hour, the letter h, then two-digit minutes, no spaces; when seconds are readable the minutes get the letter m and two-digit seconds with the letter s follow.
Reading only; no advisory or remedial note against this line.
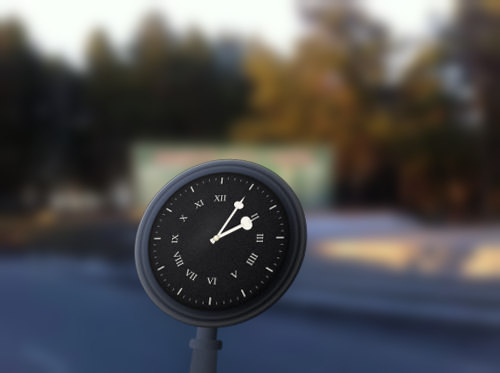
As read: 2h05
